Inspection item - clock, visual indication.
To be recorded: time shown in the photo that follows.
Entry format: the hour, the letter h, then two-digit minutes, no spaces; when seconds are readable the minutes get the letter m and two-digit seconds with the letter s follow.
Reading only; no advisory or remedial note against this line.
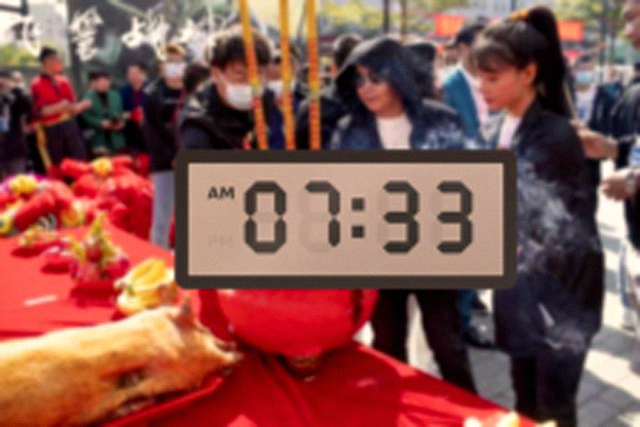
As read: 7h33
